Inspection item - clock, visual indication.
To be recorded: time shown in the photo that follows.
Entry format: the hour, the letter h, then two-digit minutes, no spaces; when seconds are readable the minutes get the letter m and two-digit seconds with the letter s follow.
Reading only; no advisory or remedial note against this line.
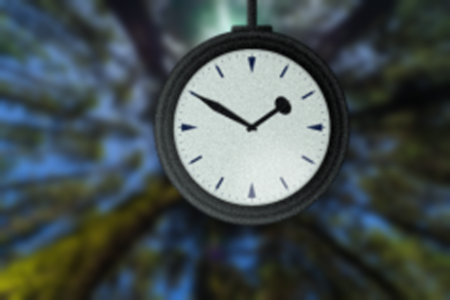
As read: 1h50
